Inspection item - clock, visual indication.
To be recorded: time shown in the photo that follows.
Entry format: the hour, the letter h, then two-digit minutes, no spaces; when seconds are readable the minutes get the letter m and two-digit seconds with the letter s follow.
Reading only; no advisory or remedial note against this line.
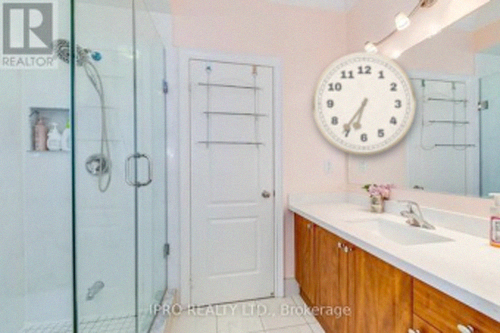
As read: 6h36
